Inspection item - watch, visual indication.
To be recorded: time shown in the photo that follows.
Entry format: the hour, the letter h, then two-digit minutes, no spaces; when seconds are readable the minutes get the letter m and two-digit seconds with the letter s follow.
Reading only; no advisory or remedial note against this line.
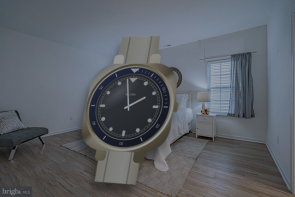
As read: 1h58
